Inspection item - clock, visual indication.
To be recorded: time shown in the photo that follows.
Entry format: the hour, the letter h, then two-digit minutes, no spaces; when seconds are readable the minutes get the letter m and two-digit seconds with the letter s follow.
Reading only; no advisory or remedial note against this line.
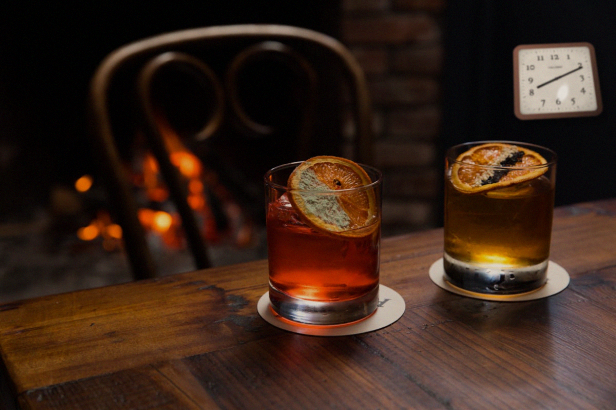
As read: 8h11
